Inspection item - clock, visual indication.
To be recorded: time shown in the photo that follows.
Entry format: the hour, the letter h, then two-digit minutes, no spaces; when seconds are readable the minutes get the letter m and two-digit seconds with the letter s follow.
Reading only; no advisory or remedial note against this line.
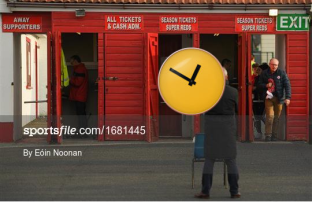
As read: 12h50
